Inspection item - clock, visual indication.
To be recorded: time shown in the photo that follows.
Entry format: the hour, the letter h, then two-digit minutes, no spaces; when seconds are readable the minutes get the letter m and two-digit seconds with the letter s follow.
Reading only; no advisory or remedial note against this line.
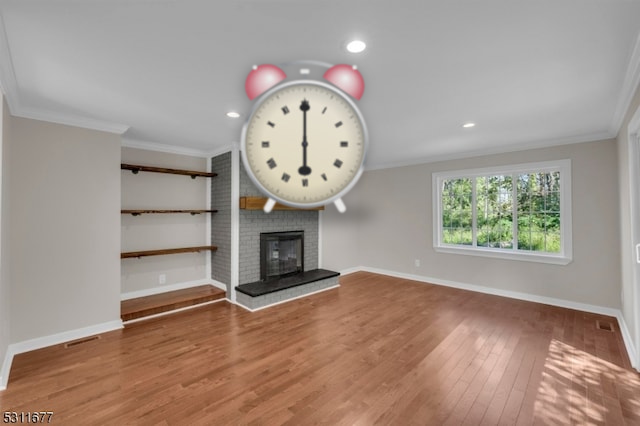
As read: 6h00
